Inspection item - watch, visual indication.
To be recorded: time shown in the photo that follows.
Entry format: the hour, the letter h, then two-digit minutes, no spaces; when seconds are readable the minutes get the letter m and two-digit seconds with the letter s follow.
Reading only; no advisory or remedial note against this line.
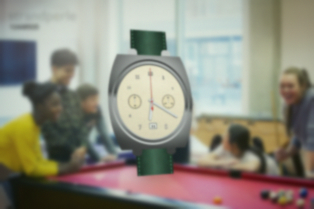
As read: 6h20
